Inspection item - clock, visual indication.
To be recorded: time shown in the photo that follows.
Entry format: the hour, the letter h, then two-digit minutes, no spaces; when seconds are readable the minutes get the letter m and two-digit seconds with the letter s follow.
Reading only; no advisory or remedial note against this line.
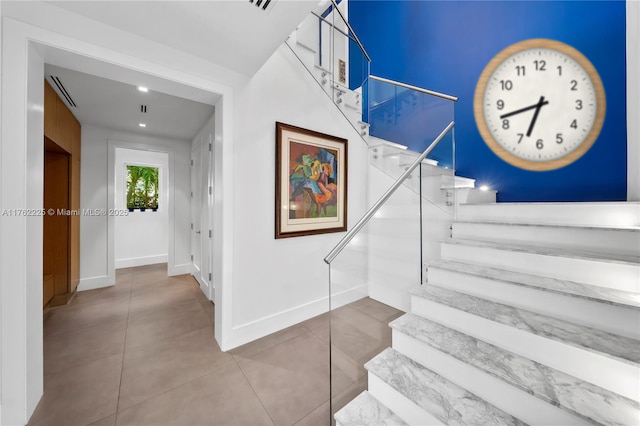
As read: 6h42
